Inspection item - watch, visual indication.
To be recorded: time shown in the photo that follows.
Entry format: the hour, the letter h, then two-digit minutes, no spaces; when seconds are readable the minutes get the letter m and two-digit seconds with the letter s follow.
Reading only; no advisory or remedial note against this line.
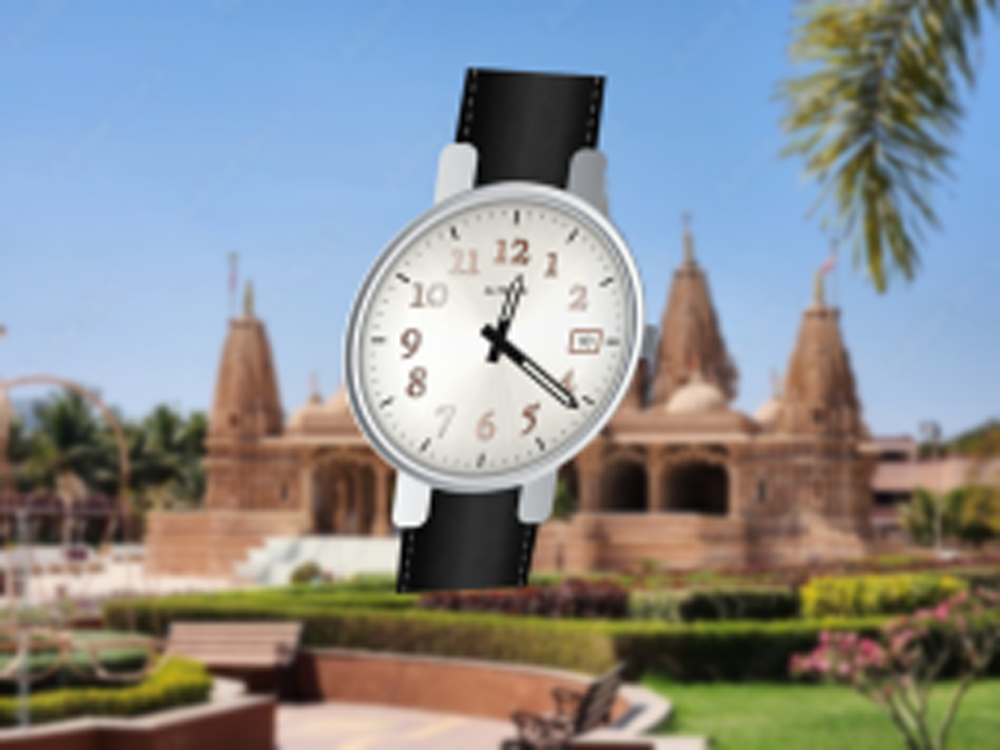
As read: 12h21
